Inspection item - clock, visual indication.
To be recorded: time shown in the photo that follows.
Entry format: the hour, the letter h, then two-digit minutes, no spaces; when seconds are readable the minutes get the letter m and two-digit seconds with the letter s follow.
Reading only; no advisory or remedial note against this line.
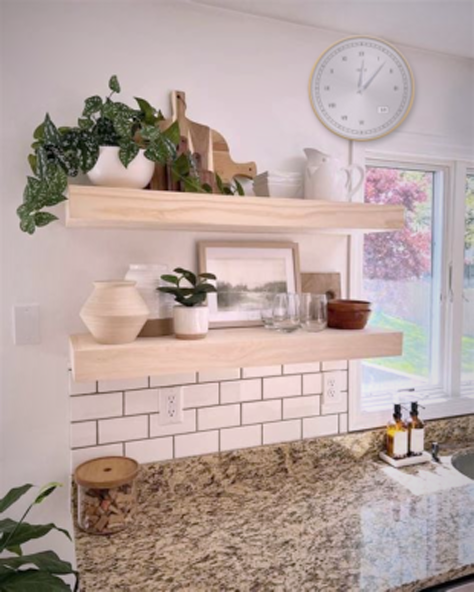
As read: 12h07
